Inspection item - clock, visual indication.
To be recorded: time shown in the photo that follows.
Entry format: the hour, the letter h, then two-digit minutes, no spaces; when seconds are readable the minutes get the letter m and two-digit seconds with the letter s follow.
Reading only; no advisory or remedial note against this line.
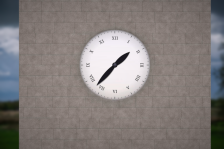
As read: 1h37
